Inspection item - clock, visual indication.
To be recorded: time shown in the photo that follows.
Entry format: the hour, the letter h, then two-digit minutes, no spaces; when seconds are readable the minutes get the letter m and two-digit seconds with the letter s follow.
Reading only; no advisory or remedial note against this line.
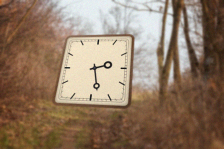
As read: 2h28
